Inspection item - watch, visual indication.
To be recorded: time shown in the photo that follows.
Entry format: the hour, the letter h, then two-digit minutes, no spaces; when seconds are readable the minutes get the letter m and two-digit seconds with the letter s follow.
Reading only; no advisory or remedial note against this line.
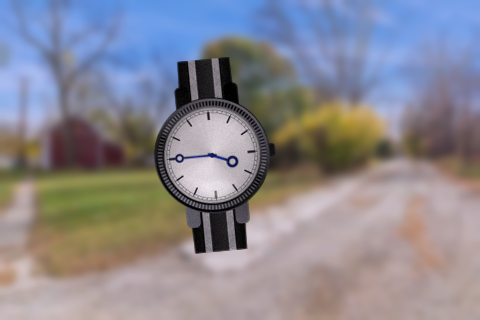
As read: 3h45
